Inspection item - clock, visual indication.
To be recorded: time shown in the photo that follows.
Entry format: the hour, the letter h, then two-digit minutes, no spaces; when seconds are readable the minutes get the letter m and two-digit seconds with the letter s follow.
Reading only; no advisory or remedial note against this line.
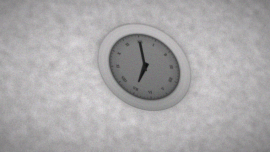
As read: 7h00
